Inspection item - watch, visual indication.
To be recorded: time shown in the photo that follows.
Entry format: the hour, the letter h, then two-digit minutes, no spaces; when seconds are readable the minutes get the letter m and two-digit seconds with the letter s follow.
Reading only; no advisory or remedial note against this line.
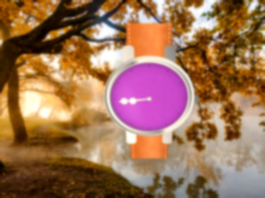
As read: 8h44
